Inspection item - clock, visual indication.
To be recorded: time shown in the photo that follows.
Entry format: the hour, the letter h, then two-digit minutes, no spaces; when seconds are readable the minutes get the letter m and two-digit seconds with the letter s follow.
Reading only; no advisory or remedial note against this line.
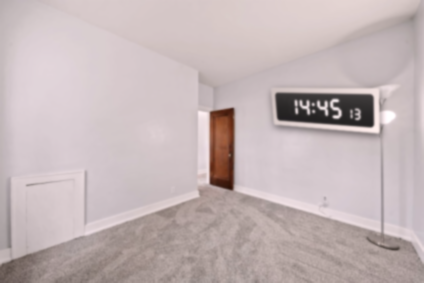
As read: 14h45
